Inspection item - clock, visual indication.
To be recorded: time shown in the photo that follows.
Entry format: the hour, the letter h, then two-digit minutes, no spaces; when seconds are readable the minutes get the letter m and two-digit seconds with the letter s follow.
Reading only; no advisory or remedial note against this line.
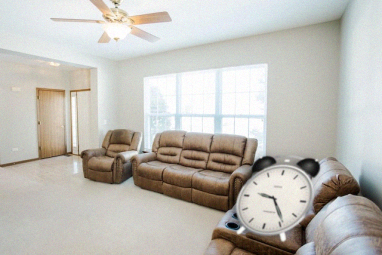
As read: 9h24
